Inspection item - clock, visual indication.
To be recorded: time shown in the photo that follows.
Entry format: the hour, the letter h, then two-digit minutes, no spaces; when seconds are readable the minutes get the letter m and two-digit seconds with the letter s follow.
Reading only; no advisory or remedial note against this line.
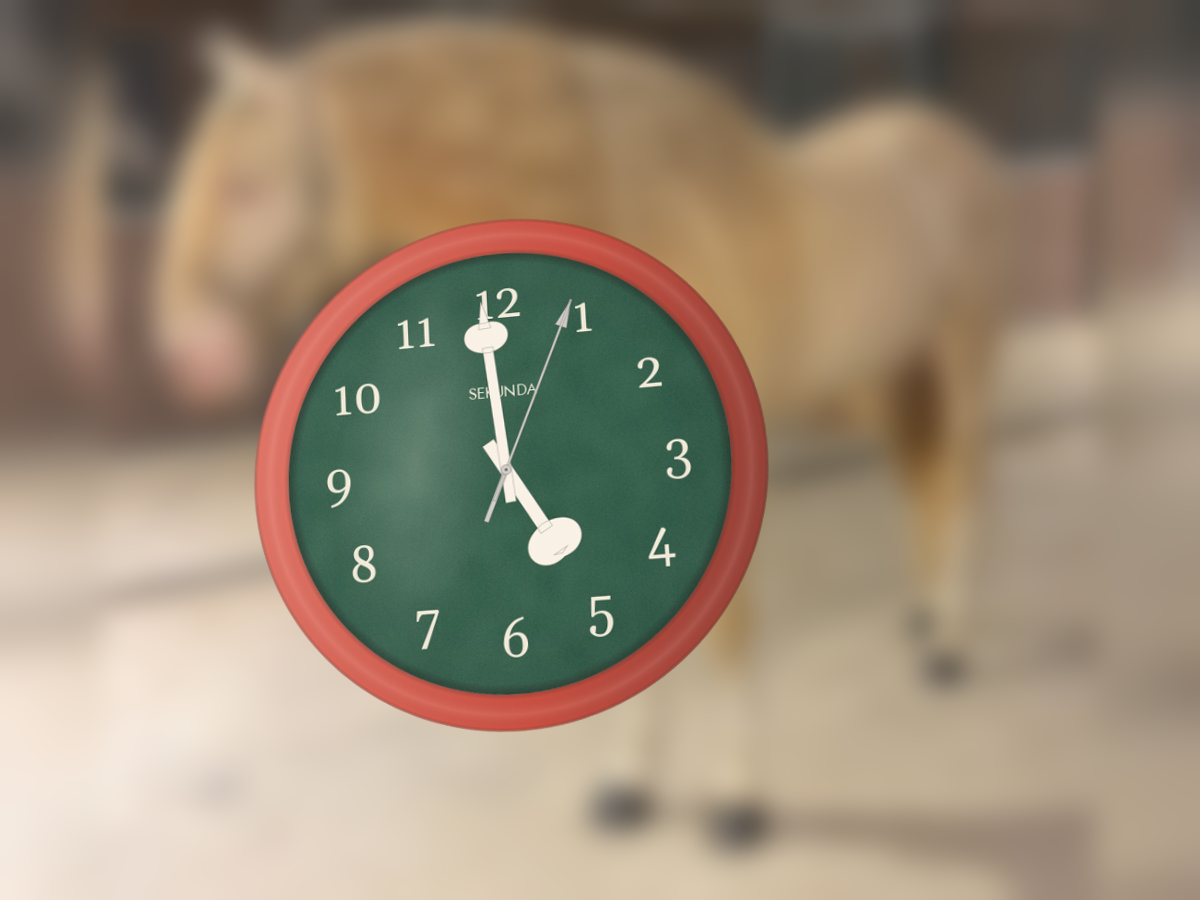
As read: 4h59m04s
